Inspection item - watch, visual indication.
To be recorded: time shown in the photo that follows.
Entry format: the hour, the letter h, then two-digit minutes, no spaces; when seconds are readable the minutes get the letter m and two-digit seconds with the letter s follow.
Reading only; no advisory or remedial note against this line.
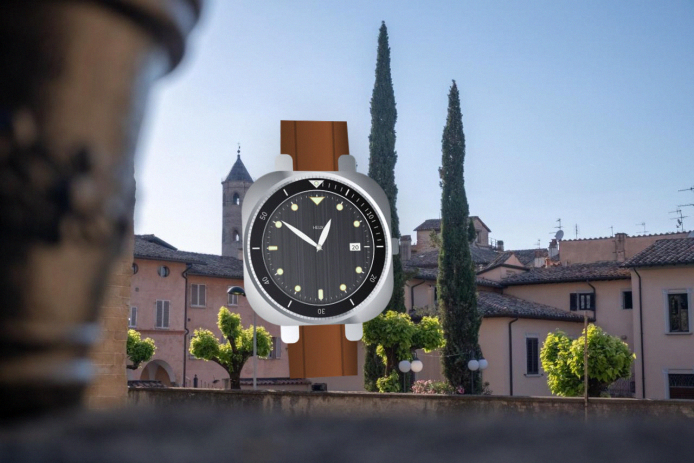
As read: 12h51
